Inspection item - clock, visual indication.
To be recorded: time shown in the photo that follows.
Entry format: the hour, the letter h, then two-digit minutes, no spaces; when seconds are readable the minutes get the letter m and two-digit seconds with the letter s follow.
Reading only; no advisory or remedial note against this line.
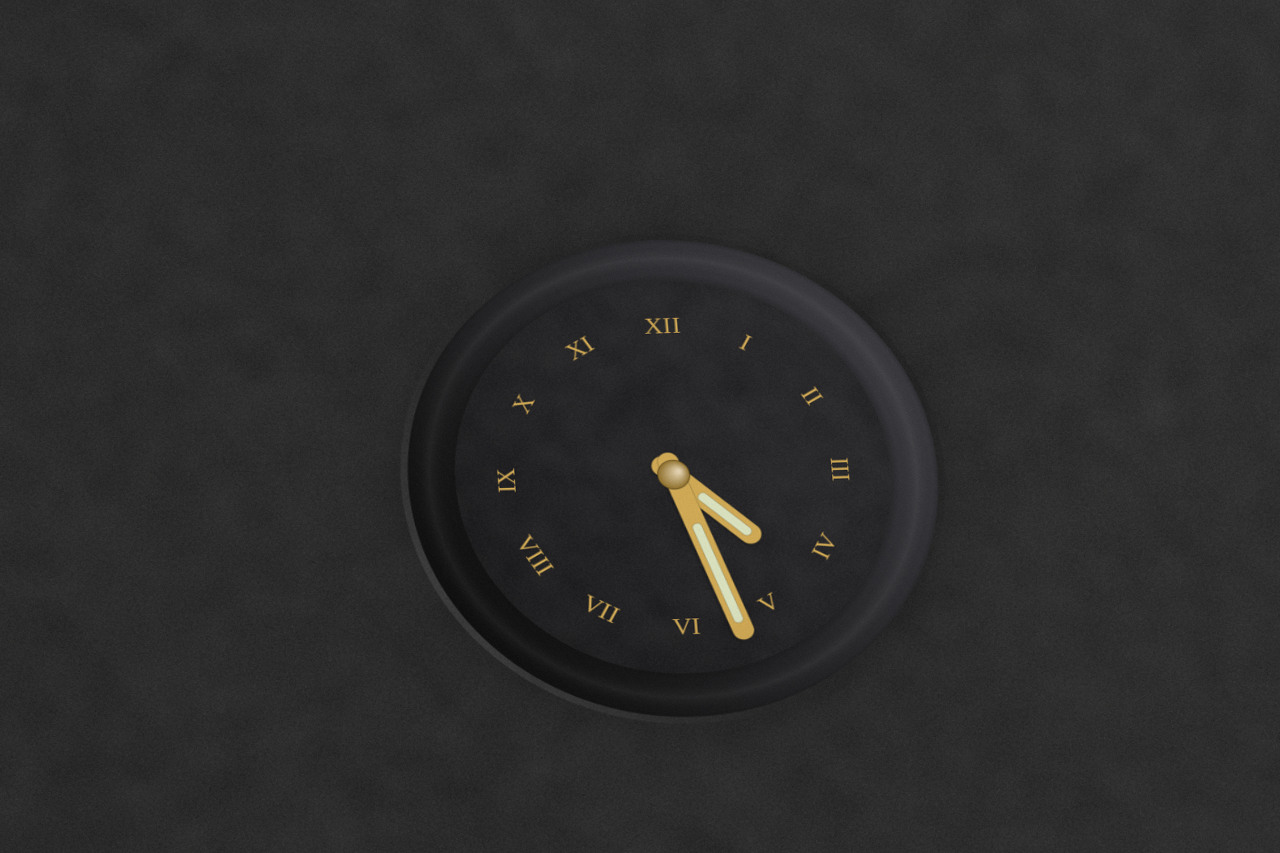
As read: 4h27
